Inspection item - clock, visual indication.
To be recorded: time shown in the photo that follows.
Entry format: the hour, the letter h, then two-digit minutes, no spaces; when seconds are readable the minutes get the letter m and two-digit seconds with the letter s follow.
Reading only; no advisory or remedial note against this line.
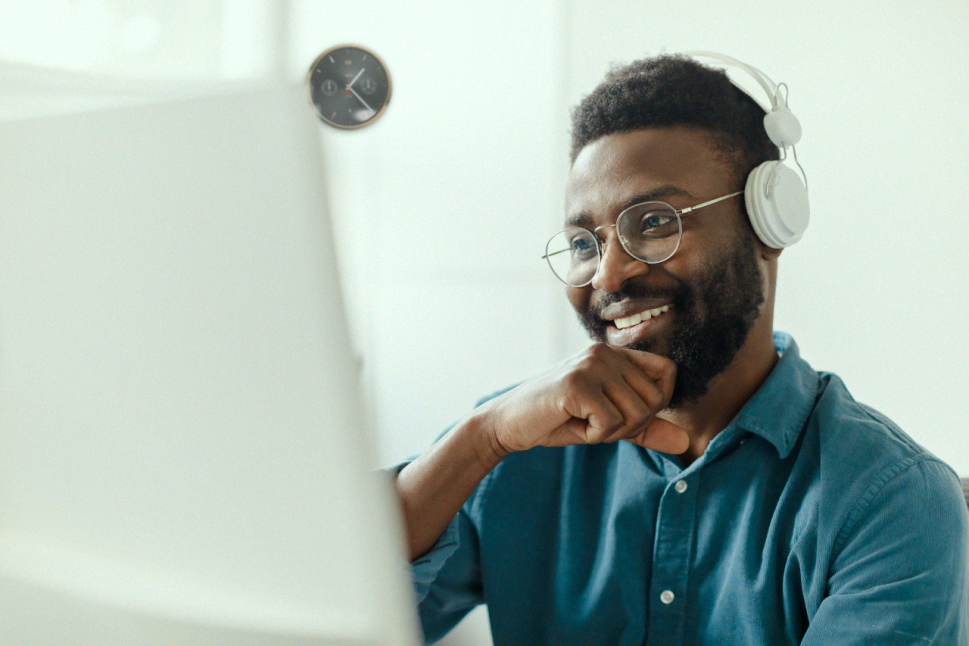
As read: 1h23
